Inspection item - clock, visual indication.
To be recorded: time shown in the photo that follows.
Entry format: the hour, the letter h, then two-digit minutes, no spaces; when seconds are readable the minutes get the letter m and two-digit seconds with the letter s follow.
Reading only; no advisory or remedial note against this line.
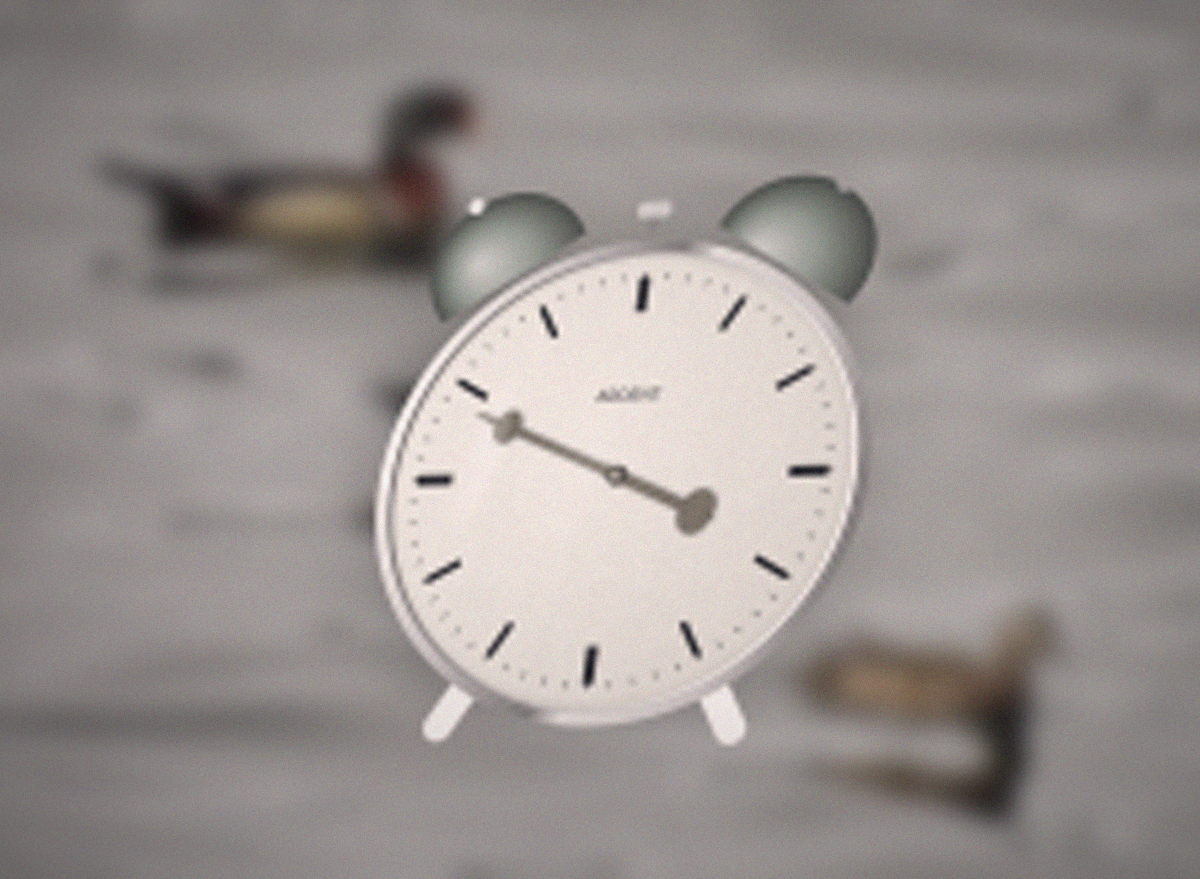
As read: 3h49
